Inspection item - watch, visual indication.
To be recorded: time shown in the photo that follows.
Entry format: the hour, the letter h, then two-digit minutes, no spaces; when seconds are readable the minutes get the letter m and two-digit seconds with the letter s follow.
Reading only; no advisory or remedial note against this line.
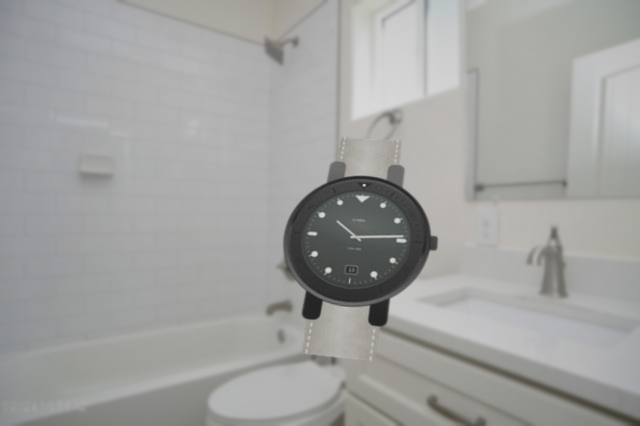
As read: 10h14
